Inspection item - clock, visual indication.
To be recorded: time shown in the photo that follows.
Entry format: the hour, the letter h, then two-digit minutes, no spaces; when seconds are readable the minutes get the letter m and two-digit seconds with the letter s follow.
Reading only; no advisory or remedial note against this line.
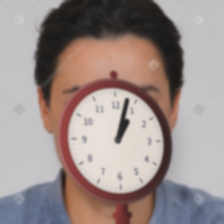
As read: 1h03
